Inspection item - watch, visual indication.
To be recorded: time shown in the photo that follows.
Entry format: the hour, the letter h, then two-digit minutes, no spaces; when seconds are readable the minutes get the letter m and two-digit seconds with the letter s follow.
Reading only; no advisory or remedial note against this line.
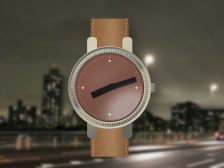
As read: 8h12
